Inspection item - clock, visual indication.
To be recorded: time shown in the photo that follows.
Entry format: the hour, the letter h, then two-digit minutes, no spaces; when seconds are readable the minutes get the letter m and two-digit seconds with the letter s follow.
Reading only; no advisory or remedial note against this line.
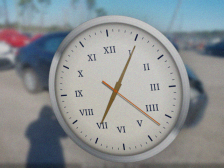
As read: 7h05m22s
